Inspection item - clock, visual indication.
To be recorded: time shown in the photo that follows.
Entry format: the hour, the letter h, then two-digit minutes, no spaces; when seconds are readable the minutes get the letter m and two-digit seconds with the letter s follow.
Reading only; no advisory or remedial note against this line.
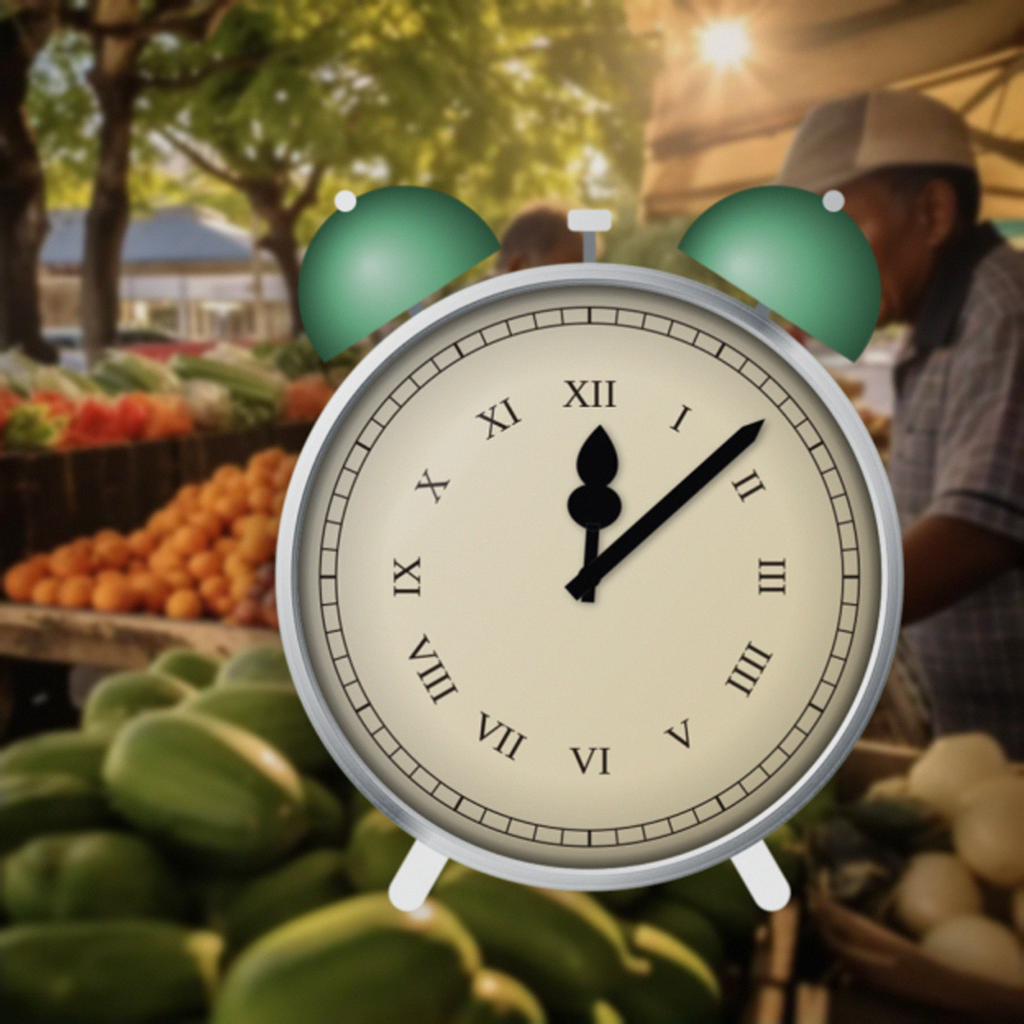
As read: 12h08
